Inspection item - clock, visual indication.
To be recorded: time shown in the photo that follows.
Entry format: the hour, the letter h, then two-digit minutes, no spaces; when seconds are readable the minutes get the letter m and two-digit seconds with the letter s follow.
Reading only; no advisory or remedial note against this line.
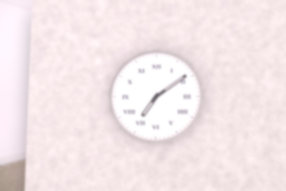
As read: 7h09
